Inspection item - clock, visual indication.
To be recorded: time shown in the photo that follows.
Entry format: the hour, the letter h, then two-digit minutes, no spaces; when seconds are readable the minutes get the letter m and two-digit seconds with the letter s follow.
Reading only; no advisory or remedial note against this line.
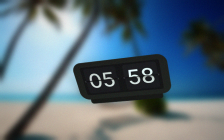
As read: 5h58
